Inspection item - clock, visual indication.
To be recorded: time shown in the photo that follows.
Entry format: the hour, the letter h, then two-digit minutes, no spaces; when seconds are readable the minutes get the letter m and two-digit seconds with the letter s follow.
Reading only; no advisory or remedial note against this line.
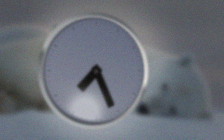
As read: 7h26
